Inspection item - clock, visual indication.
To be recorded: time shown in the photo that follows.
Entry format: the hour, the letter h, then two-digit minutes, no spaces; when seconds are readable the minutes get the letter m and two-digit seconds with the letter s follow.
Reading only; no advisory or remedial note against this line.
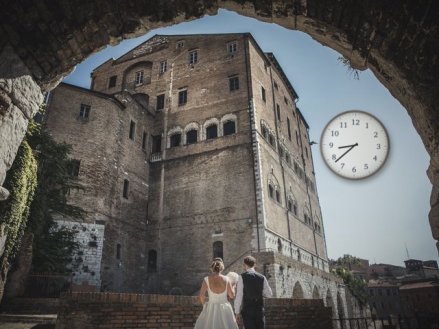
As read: 8h38
